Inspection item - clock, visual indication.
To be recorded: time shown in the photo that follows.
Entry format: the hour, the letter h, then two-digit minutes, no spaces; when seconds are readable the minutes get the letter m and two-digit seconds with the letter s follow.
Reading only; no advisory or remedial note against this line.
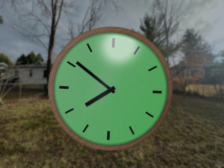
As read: 7h51
